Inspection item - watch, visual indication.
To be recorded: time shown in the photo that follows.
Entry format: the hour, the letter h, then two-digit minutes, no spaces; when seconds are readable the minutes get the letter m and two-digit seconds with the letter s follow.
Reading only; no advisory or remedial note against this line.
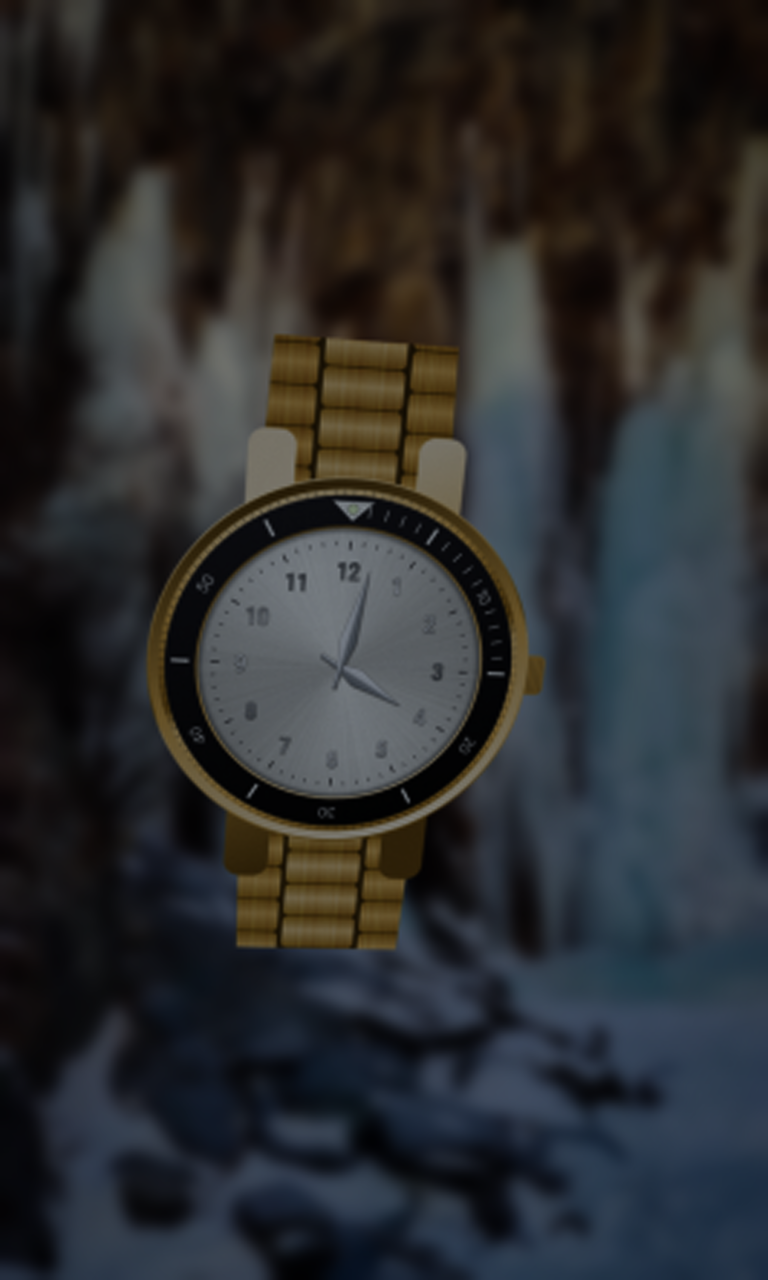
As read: 4h02
